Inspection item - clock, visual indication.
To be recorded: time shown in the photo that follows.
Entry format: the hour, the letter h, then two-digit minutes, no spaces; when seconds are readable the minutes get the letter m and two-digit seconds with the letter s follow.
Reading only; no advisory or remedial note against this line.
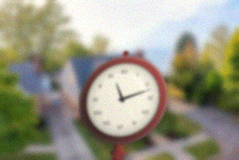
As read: 11h12
